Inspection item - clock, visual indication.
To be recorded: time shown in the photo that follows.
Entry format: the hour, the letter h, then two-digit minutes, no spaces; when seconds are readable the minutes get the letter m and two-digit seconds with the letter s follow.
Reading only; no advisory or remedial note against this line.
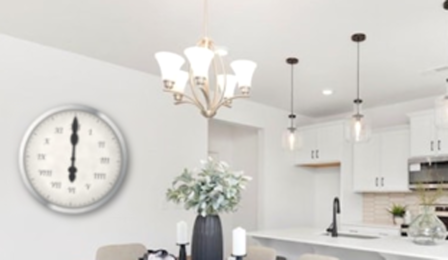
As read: 6h00
